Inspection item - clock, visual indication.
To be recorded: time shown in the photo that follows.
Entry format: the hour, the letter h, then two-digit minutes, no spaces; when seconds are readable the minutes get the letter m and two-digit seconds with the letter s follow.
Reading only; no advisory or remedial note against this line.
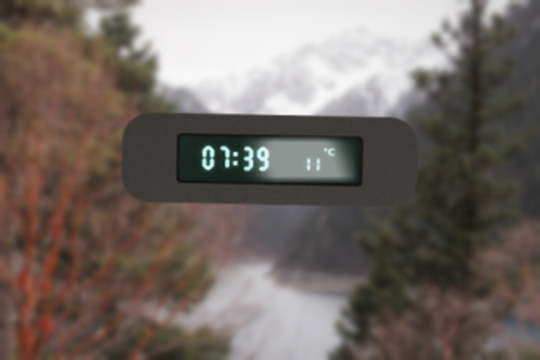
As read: 7h39
